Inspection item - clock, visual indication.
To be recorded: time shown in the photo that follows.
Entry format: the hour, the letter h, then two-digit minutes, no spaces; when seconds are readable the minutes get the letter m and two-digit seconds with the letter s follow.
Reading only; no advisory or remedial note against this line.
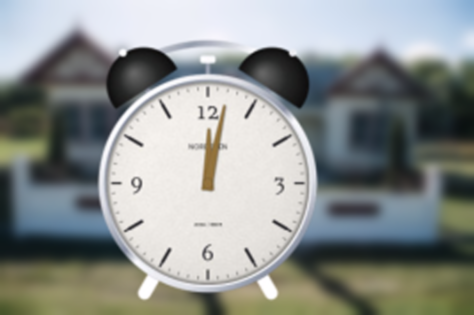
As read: 12h02
